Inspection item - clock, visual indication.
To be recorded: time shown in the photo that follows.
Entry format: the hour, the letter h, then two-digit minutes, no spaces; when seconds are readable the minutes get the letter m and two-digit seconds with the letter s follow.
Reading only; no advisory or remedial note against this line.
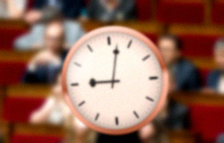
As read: 9h02
